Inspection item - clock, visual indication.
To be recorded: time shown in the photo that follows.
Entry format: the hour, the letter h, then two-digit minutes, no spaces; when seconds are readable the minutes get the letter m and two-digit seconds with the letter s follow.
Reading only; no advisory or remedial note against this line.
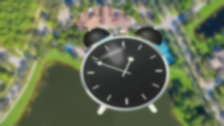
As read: 12h49
